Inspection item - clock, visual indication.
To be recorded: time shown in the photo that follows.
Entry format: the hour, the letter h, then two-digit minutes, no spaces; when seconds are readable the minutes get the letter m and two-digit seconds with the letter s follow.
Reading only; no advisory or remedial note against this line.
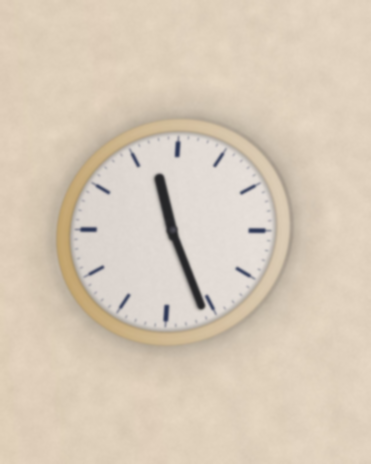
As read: 11h26
